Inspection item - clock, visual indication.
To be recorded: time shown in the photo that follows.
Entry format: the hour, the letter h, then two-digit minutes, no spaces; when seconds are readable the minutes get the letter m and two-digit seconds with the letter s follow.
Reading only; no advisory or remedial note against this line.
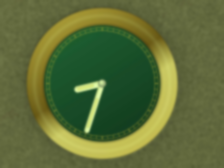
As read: 8h33
